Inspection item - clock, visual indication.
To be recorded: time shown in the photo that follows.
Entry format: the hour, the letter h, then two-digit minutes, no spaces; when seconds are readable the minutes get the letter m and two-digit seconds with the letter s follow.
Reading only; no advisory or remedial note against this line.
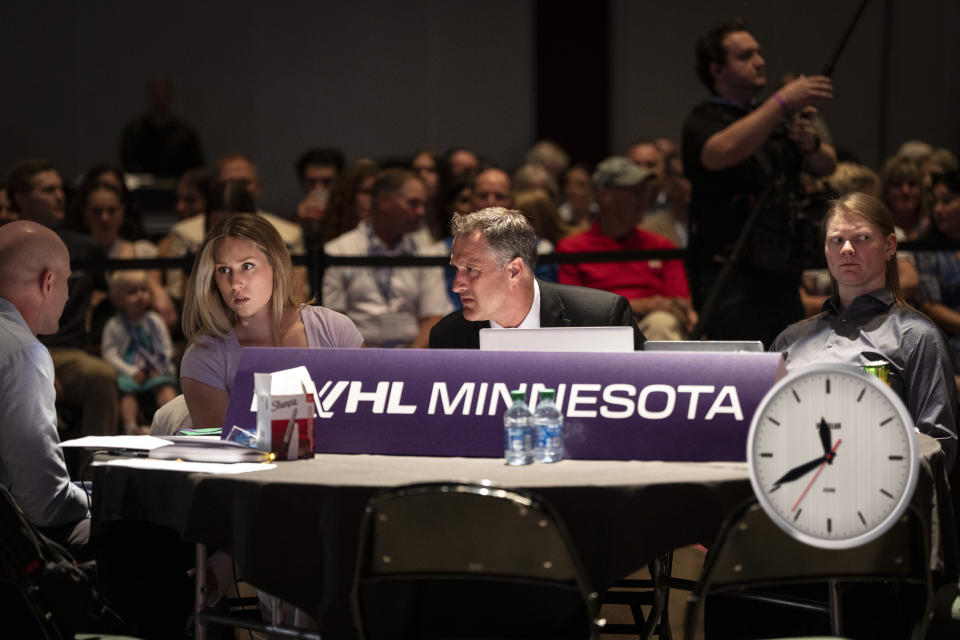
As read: 11h40m36s
